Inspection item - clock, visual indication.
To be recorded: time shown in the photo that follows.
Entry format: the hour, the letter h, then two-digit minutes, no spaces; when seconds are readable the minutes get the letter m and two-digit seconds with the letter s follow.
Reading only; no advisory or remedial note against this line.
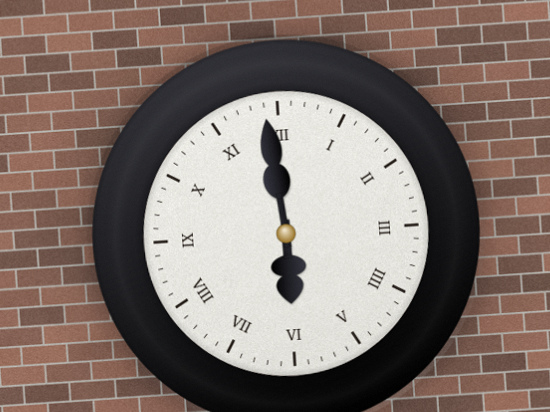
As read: 5h59
